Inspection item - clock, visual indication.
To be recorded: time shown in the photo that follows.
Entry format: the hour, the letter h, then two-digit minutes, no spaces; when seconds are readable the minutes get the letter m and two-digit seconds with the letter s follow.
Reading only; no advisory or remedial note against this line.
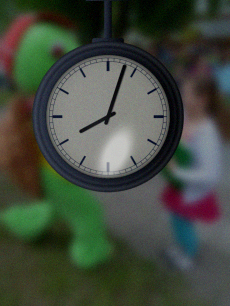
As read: 8h03
